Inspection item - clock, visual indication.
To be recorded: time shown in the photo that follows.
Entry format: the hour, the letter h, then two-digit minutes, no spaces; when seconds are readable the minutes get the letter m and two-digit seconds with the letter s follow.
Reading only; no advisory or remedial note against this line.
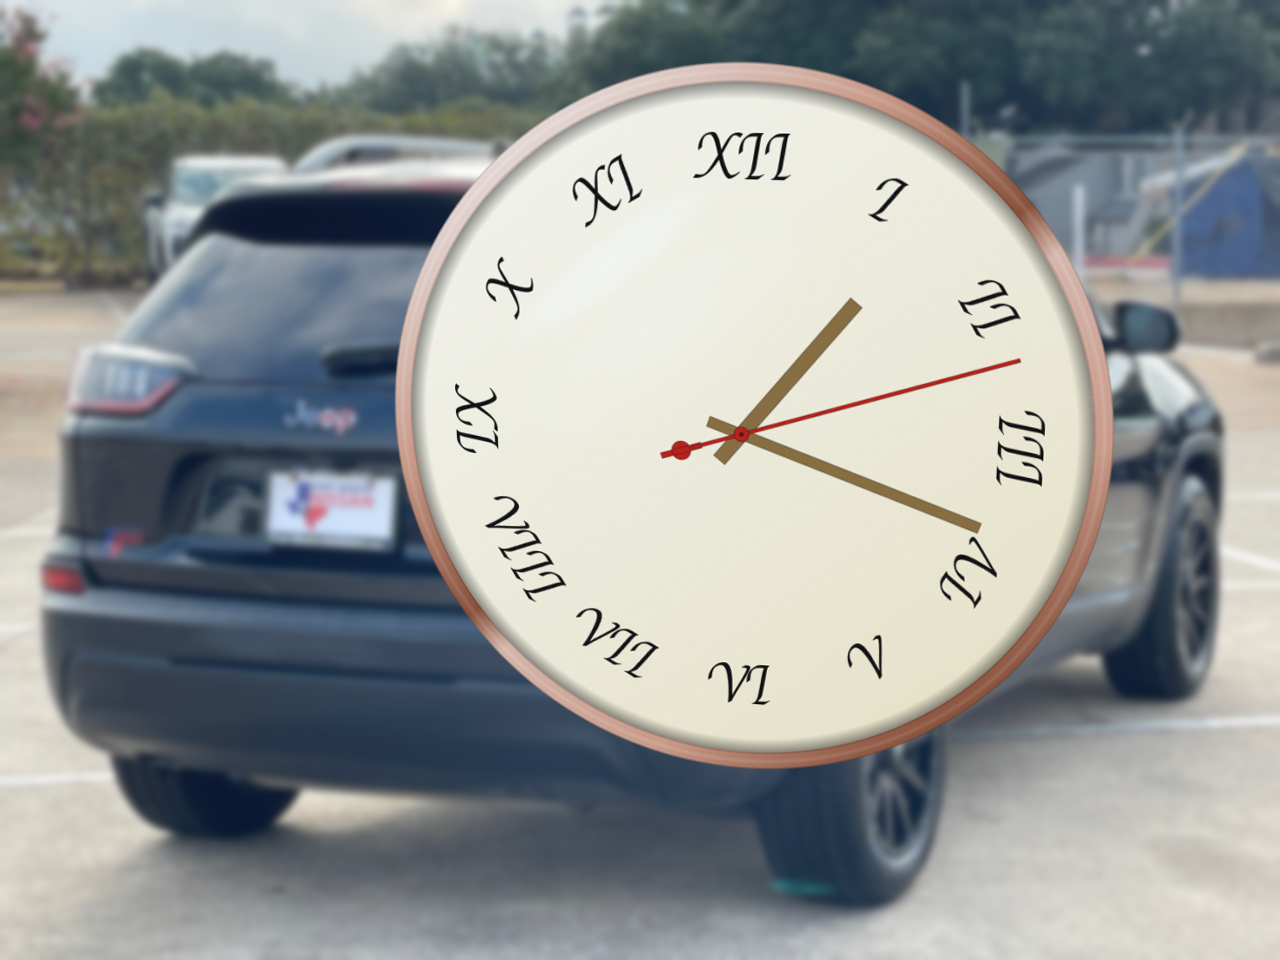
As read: 1h18m12s
